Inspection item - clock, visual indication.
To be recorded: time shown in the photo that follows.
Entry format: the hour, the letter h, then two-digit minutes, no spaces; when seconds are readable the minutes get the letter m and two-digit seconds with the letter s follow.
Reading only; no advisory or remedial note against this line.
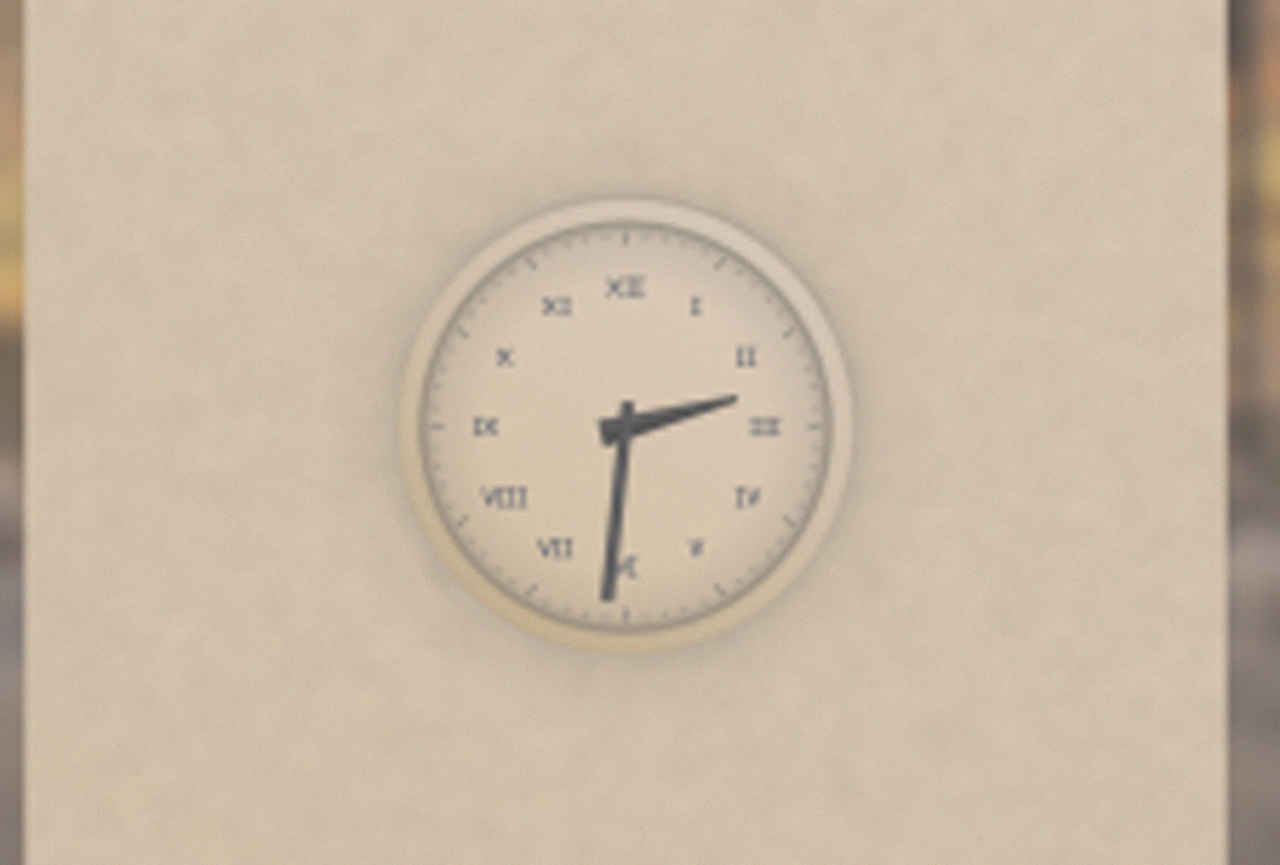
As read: 2h31
